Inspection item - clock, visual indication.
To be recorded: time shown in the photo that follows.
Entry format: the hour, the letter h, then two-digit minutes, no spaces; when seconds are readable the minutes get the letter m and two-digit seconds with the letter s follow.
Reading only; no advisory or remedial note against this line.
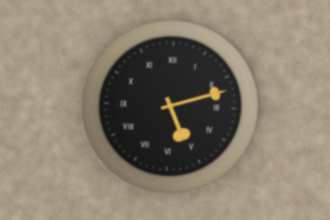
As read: 5h12
